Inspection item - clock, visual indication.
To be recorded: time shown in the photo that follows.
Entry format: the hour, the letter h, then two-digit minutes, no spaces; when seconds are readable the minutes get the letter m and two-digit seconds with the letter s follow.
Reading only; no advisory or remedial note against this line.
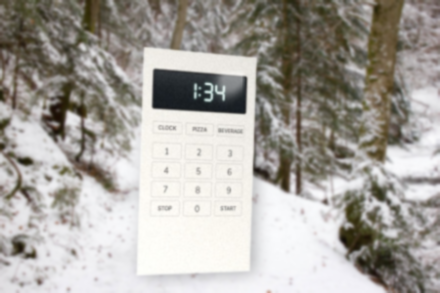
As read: 1h34
